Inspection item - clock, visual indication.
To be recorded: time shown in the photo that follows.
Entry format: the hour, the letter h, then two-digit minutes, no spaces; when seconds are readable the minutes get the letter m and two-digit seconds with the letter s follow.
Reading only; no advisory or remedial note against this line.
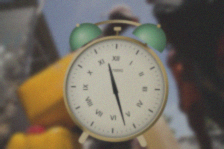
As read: 11h27
